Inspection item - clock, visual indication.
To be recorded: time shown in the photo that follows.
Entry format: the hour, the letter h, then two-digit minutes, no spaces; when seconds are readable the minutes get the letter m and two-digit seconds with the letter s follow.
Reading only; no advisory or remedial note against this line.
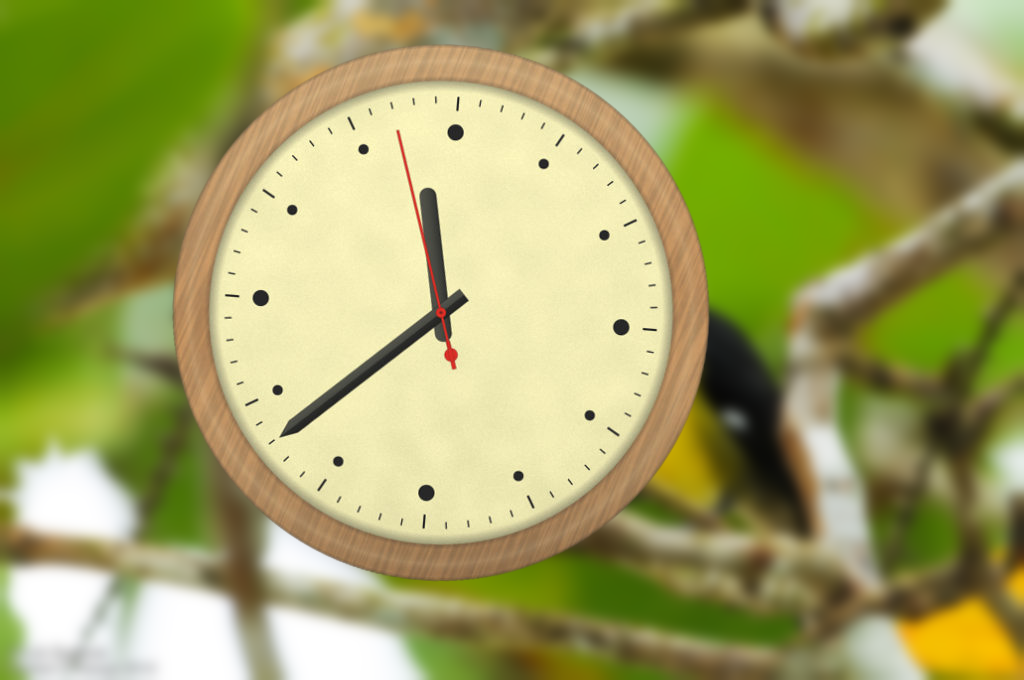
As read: 11h37m57s
